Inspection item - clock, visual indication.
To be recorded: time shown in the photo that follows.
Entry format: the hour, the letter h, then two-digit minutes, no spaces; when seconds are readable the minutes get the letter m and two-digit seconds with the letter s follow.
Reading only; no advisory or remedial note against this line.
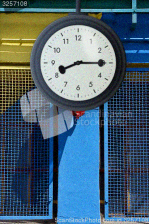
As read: 8h15
